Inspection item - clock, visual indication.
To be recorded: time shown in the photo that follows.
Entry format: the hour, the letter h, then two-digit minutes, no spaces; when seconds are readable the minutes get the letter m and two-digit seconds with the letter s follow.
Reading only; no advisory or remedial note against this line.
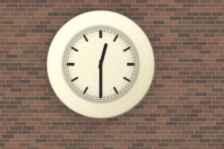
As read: 12h30
